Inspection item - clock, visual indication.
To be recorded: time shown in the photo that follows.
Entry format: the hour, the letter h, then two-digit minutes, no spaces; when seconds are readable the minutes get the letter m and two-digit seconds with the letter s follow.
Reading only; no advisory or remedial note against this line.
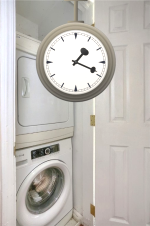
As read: 1h19
